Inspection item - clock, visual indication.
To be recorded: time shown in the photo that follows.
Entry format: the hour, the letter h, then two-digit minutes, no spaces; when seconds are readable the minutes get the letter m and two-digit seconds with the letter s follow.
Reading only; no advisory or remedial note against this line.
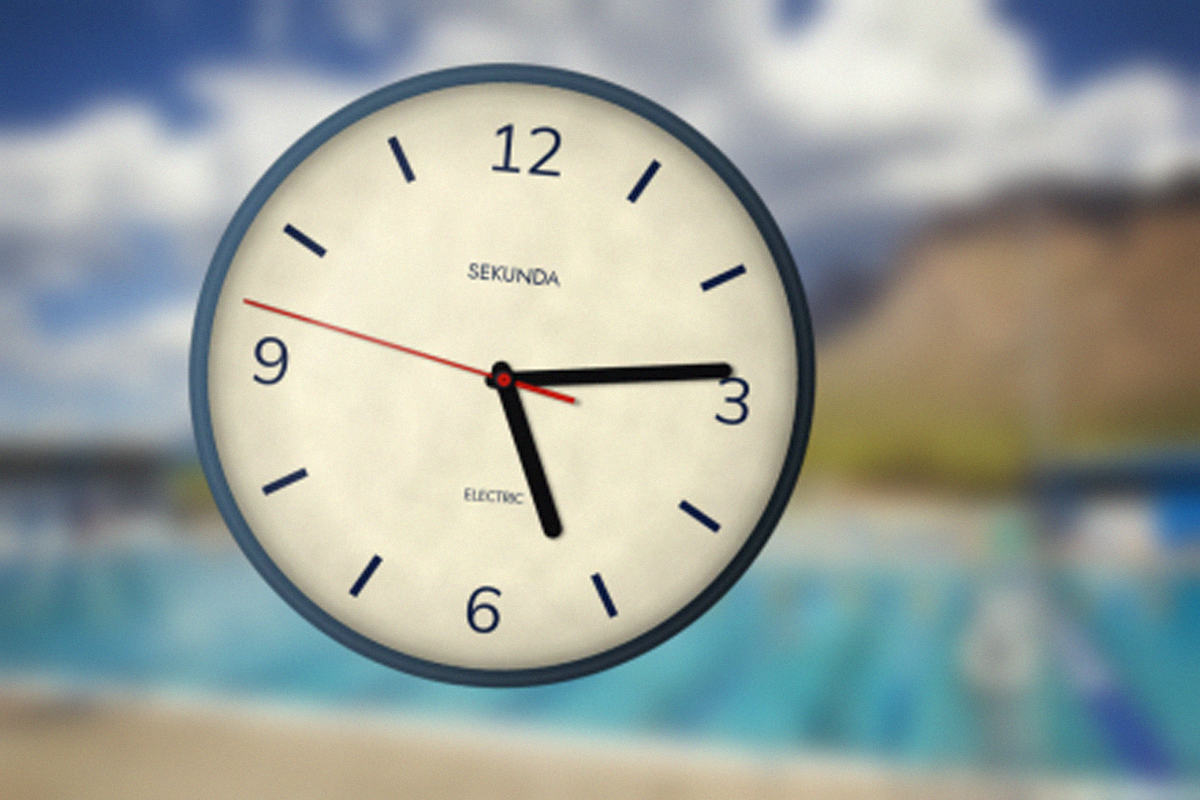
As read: 5h13m47s
